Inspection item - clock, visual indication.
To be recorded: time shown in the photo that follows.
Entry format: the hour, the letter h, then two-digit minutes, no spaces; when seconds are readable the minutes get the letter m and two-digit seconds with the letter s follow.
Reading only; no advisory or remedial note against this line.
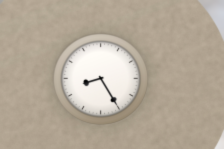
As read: 8h25
